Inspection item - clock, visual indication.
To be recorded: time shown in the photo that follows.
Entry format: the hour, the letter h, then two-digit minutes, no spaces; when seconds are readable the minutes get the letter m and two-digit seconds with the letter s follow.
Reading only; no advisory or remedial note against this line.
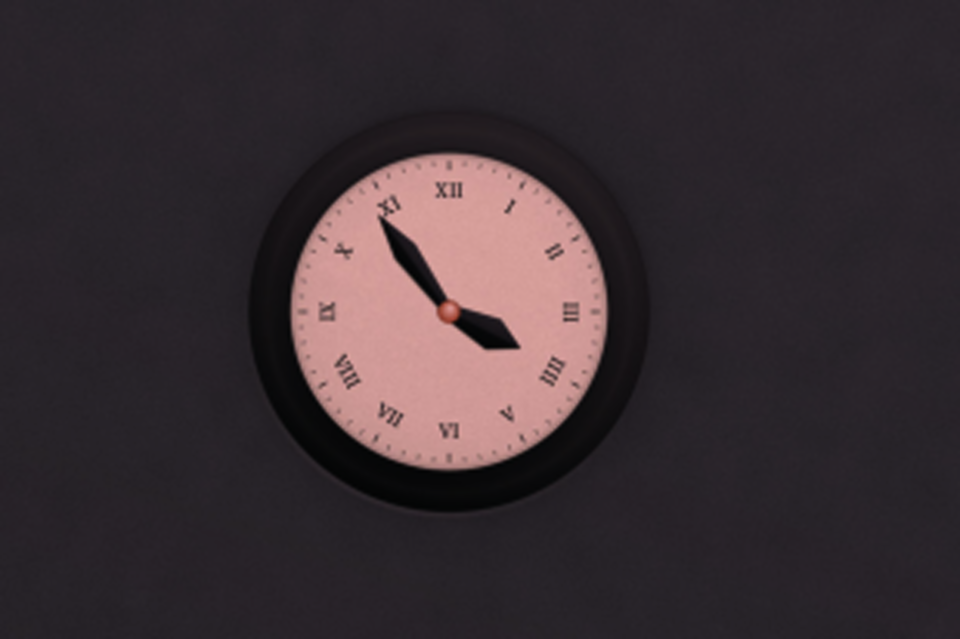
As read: 3h54
